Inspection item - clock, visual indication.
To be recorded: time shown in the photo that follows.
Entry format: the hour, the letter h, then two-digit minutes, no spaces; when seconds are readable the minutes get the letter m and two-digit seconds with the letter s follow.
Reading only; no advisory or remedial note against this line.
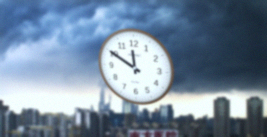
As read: 11h50
